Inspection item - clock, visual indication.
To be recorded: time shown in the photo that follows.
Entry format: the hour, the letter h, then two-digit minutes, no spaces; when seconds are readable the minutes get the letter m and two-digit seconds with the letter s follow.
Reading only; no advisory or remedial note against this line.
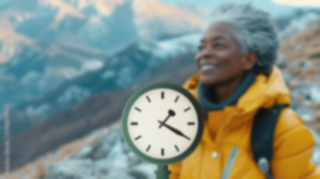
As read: 1h20
